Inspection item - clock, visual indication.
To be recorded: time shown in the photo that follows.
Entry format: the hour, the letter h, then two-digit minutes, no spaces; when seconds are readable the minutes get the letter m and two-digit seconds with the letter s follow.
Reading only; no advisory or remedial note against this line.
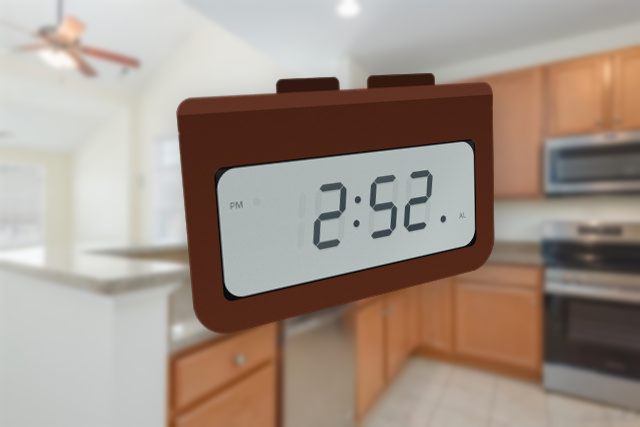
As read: 2h52
